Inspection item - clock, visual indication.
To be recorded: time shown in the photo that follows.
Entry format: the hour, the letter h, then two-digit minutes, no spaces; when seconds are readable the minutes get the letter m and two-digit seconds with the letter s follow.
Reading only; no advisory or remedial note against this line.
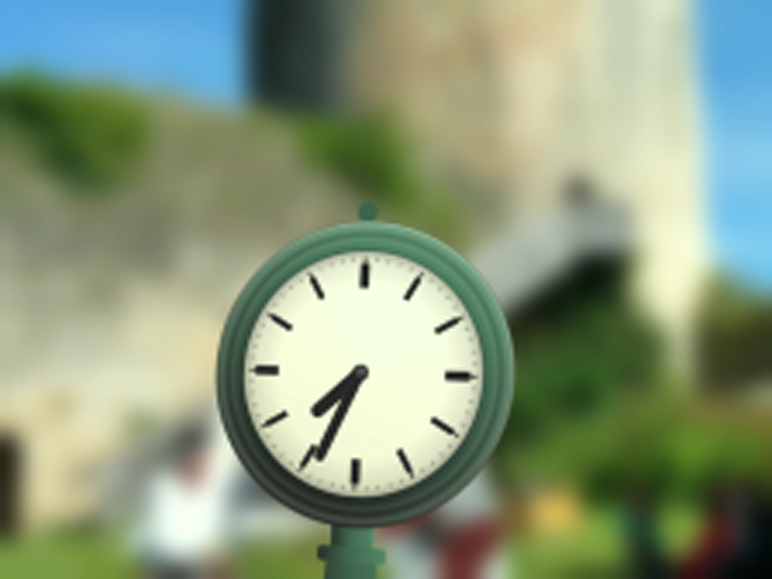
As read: 7h34
